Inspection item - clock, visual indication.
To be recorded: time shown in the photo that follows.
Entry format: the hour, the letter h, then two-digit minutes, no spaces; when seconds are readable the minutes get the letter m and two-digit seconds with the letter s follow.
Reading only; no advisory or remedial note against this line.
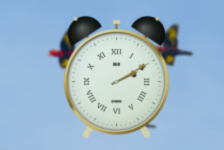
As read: 2h10
